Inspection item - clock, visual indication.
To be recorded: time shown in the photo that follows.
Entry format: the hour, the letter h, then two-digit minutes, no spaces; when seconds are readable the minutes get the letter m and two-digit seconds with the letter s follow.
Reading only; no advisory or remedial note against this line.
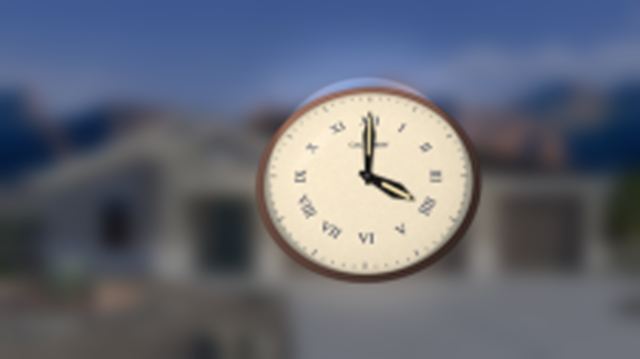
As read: 4h00
